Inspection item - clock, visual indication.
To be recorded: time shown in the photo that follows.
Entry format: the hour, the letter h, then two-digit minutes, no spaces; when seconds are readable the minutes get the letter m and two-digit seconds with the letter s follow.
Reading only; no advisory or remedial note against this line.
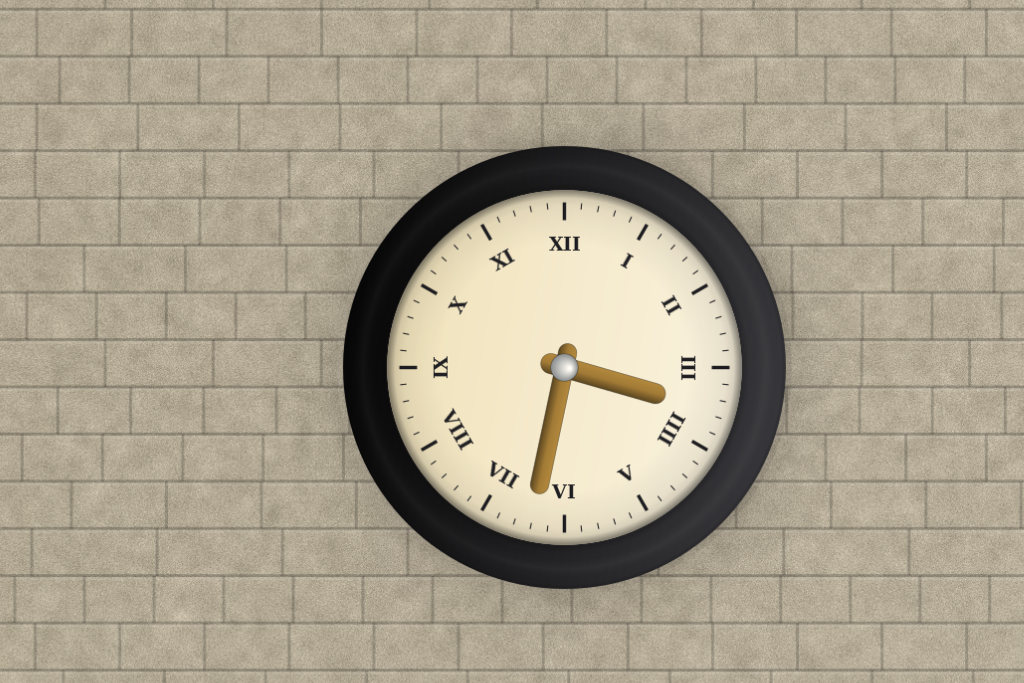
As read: 3h32
